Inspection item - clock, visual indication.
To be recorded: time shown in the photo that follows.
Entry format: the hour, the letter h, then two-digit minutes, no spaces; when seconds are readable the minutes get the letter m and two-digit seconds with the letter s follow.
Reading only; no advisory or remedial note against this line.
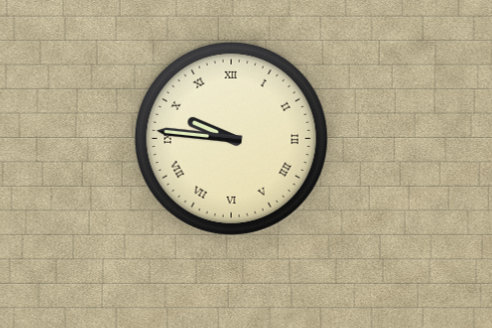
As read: 9h46
